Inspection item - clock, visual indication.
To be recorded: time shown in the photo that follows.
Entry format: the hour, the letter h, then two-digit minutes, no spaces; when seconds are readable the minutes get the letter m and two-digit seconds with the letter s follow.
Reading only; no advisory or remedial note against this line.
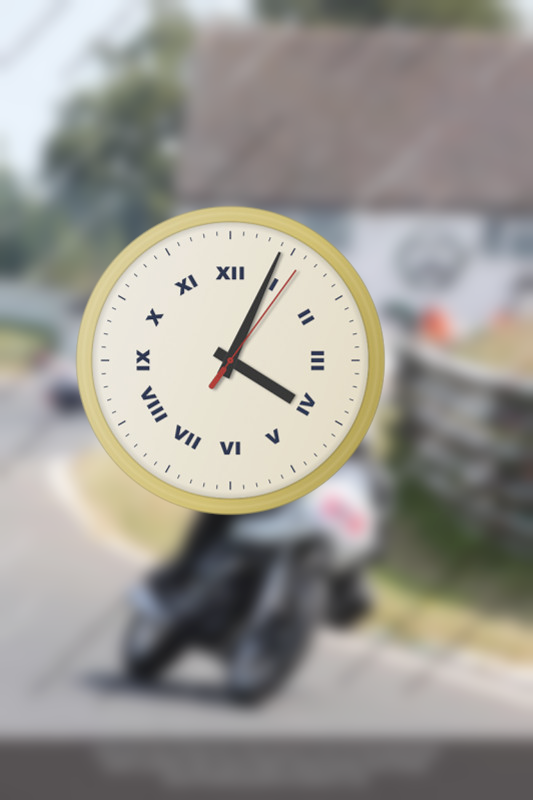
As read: 4h04m06s
